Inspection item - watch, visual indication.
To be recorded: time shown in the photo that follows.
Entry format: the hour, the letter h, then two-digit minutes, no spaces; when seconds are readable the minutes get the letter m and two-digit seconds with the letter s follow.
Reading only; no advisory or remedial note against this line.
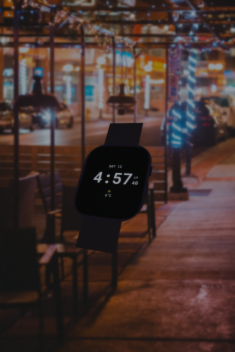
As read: 4h57
